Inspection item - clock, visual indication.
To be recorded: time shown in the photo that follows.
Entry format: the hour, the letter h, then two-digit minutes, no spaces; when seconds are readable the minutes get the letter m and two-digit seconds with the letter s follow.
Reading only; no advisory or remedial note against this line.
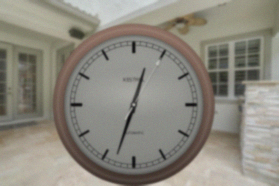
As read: 12h33m05s
